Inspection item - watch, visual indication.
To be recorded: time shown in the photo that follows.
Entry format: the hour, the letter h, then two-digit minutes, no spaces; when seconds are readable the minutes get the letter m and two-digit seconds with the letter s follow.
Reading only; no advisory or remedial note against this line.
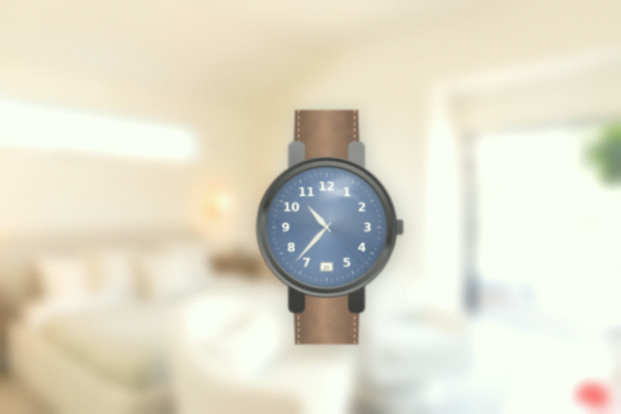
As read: 10h37
